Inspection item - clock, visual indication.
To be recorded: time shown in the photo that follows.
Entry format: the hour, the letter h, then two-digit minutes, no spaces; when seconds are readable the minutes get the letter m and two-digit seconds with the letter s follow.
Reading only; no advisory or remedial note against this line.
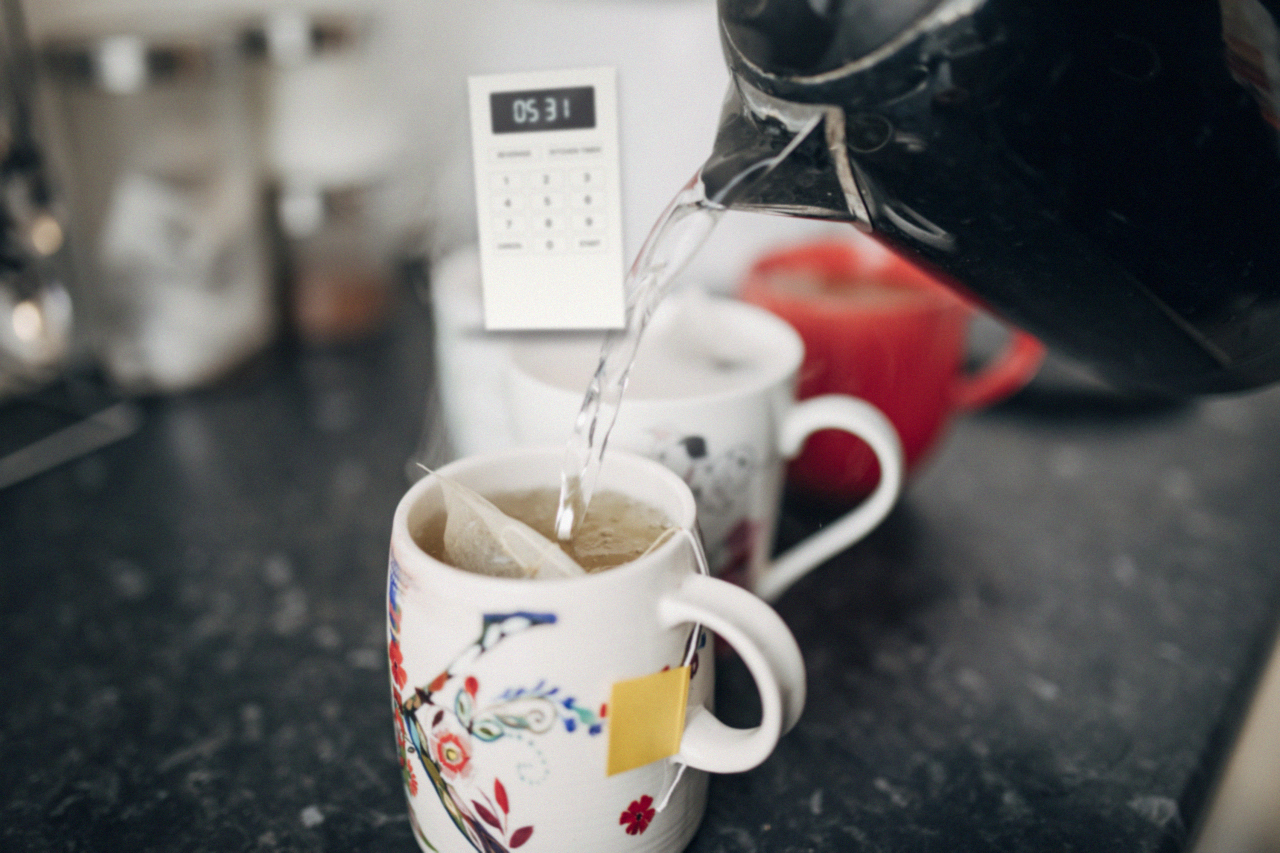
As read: 5h31
